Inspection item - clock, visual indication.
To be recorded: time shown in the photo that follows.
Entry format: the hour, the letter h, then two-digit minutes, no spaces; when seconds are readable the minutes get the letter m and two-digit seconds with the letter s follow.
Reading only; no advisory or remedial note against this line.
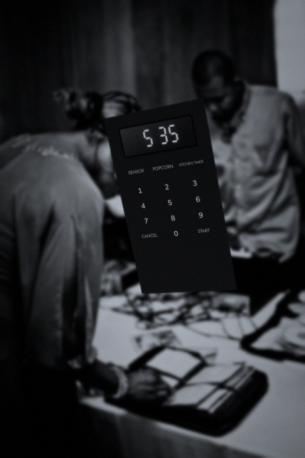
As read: 5h35
